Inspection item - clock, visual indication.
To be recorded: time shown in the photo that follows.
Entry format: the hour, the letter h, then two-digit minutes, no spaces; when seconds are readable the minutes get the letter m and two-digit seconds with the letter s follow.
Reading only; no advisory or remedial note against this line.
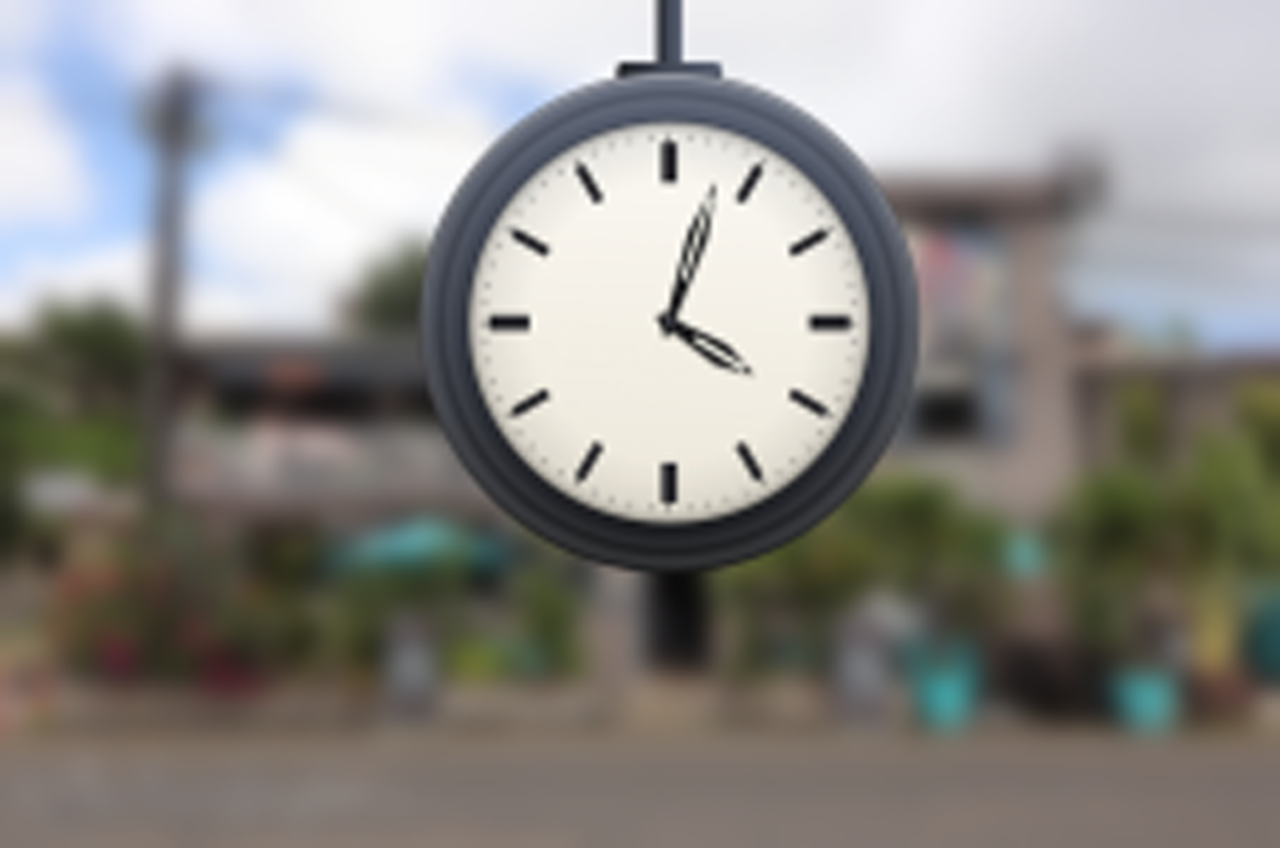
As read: 4h03
